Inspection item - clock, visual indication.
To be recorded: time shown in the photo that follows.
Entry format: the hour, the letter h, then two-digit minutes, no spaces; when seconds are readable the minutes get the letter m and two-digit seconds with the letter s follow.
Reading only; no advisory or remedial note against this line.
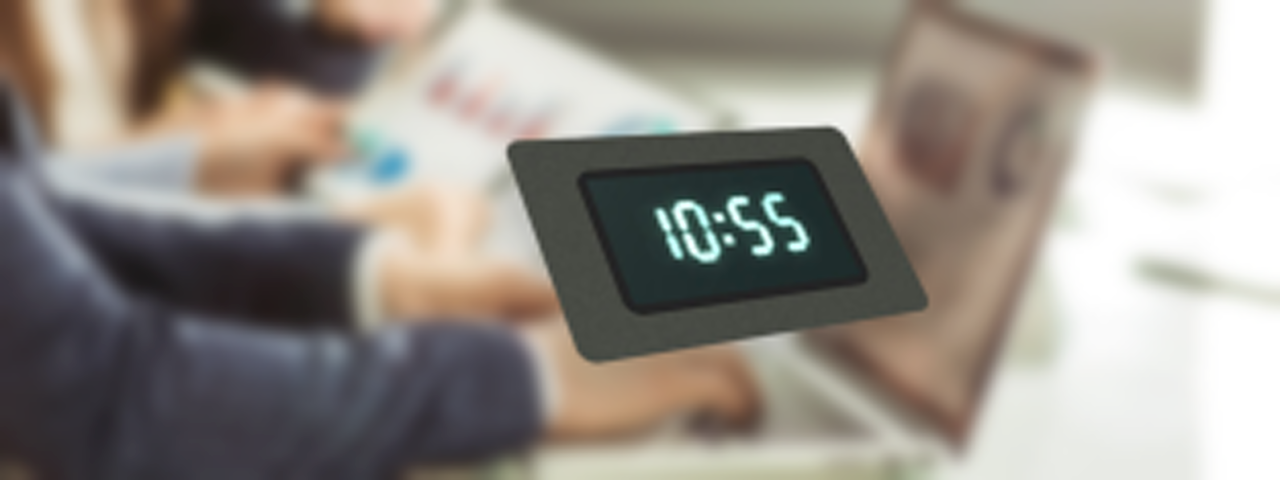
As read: 10h55
